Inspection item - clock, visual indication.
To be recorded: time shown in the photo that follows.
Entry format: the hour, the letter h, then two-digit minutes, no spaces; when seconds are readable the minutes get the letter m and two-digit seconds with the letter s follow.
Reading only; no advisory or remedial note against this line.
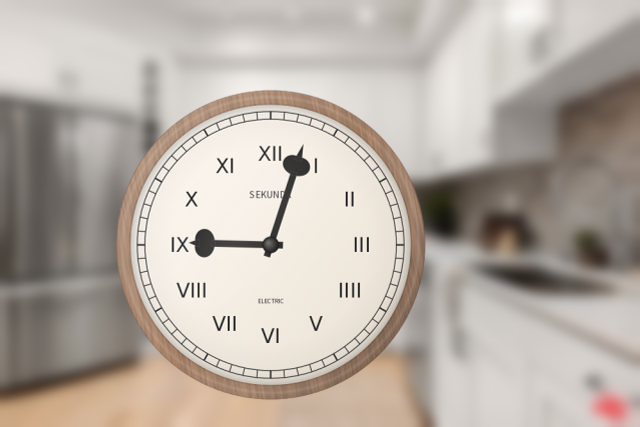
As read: 9h03
